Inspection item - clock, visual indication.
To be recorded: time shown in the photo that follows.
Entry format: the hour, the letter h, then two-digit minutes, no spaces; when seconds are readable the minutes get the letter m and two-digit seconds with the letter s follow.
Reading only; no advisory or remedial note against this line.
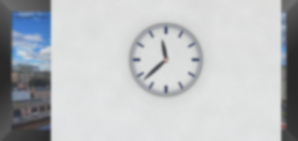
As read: 11h38
